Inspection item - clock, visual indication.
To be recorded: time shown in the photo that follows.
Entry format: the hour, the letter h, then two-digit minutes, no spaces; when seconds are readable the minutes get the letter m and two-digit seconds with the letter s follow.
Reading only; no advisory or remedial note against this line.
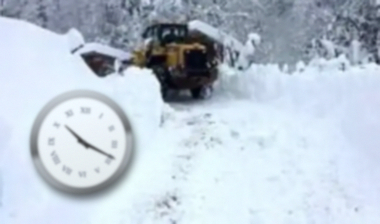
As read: 10h19
